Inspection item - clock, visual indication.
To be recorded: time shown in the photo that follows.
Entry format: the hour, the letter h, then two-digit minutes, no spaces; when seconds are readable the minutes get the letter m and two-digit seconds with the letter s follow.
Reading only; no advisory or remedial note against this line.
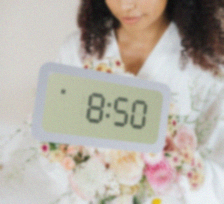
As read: 8h50
